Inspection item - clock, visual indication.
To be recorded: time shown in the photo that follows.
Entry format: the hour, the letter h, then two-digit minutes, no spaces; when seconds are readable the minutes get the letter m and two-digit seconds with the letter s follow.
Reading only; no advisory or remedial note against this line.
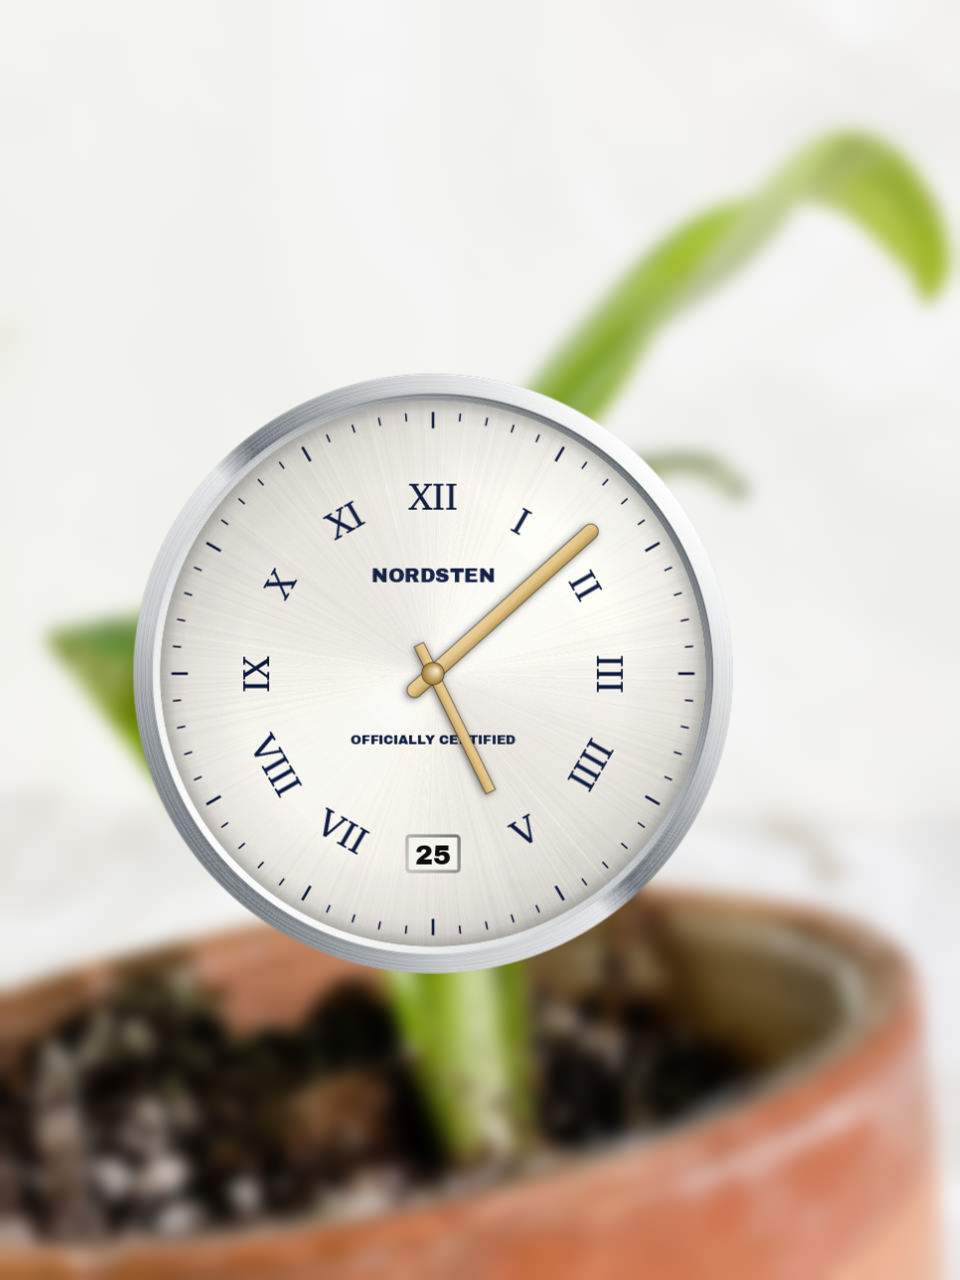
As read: 5h08
